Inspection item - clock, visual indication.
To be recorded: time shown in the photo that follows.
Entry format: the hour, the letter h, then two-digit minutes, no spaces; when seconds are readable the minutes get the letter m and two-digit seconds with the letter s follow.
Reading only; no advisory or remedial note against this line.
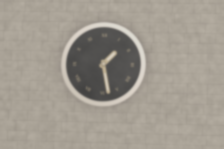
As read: 1h28
